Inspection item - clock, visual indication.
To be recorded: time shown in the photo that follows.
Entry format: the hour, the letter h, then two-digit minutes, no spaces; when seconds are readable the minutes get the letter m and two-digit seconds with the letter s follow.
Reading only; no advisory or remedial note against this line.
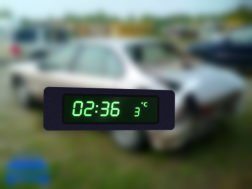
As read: 2h36
